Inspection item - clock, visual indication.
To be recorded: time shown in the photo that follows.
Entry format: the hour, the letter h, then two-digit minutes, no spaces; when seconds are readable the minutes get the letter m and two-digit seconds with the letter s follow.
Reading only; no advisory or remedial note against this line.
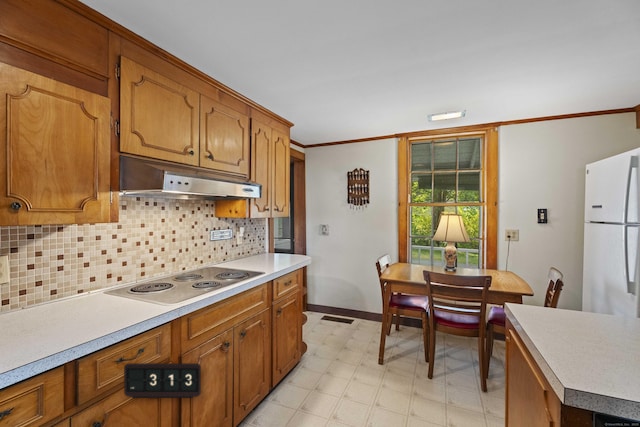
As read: 3h13
